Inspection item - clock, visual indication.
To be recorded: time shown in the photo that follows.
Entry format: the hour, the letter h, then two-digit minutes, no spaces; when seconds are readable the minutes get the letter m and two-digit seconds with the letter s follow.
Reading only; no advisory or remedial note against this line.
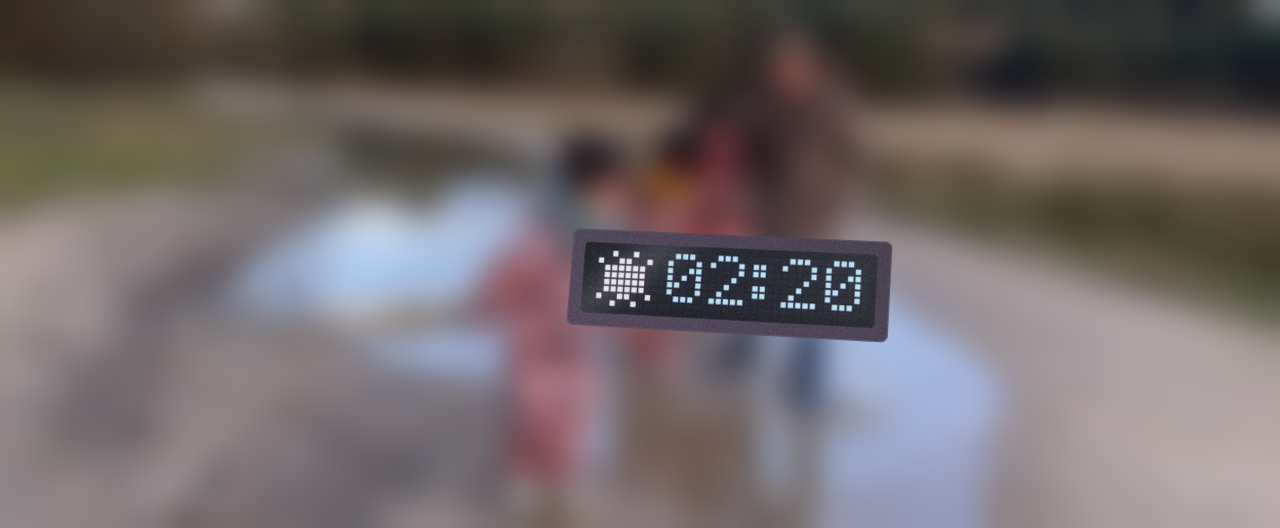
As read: 2h20
